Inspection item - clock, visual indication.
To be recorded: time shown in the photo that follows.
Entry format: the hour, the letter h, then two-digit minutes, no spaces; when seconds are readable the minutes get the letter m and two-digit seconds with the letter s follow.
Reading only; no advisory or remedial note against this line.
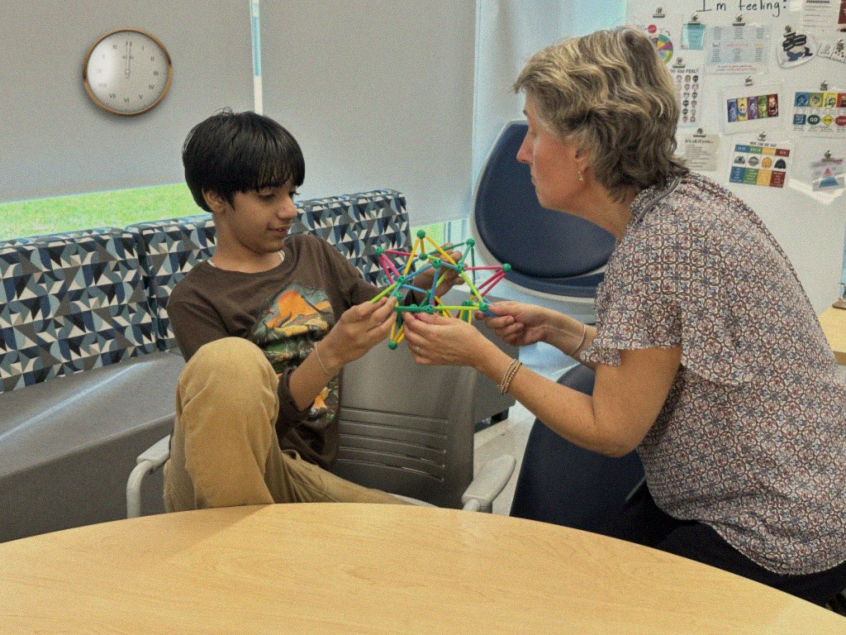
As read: 12h00
